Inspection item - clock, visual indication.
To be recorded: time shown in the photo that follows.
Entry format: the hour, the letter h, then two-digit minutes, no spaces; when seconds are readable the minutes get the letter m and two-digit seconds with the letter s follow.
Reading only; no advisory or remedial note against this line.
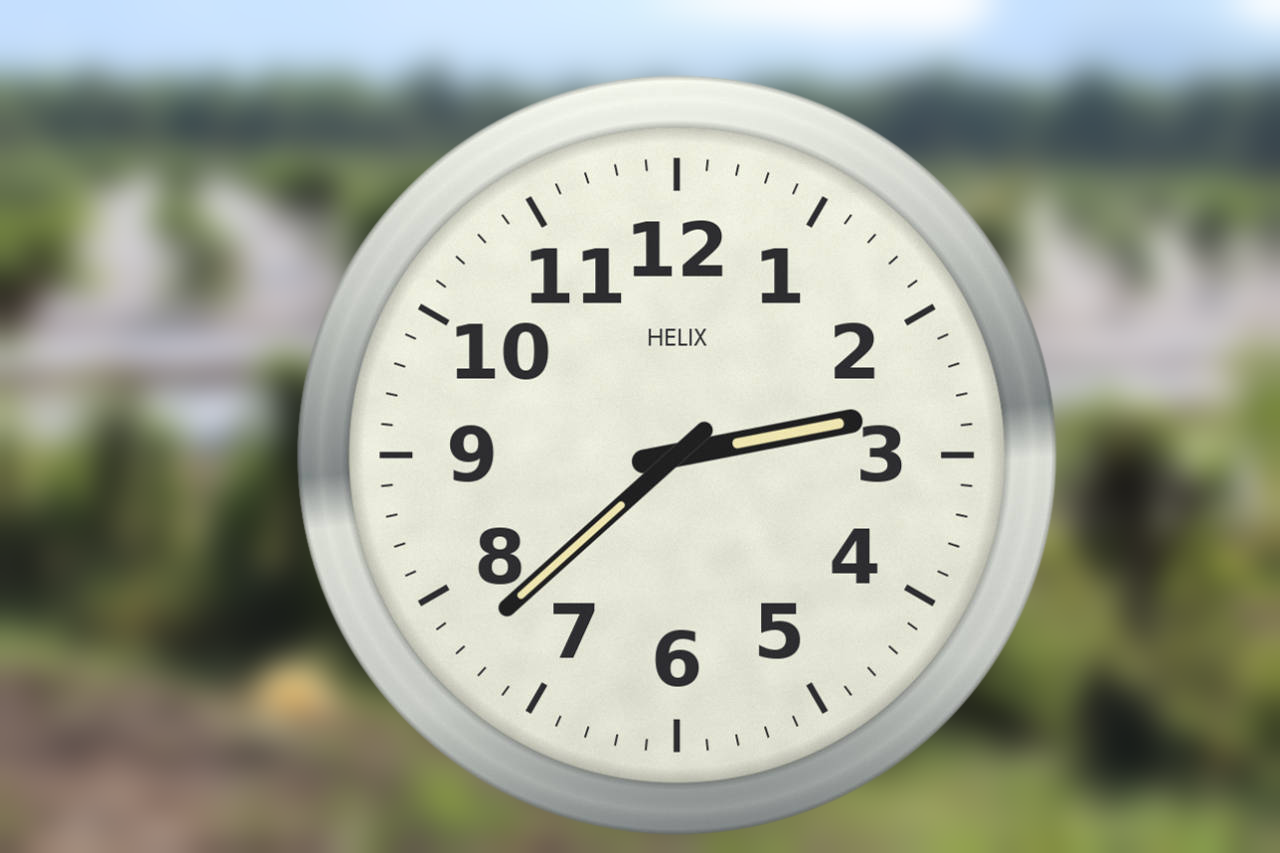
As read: 2h38
